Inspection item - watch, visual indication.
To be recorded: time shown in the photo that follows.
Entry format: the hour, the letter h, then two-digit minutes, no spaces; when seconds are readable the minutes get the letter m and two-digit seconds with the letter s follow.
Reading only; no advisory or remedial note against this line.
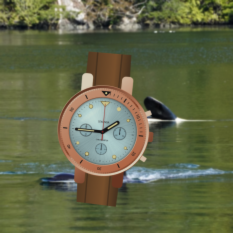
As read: 1h45
